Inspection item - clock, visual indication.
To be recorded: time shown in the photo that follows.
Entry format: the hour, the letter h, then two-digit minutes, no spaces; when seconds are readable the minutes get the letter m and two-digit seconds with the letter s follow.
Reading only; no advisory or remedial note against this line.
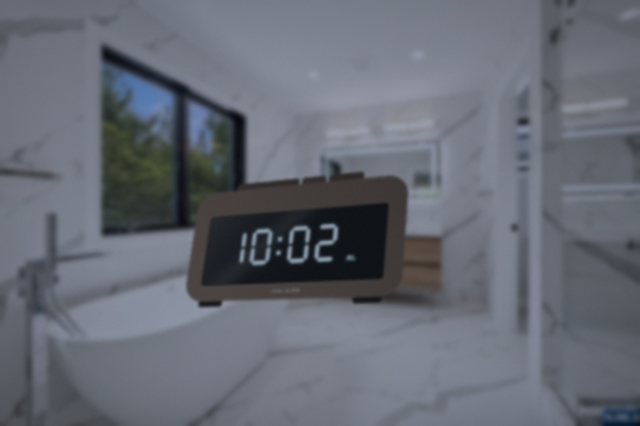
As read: 10h02
